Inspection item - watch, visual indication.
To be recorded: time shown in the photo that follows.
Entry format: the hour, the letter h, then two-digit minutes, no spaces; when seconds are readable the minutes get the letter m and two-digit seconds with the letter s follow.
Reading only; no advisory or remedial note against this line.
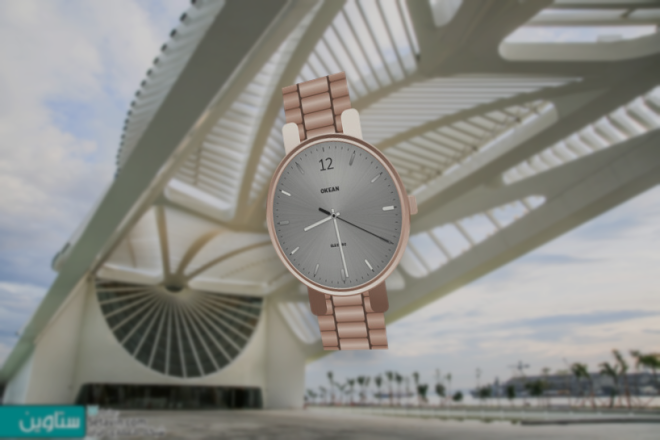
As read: 8h29m20s
